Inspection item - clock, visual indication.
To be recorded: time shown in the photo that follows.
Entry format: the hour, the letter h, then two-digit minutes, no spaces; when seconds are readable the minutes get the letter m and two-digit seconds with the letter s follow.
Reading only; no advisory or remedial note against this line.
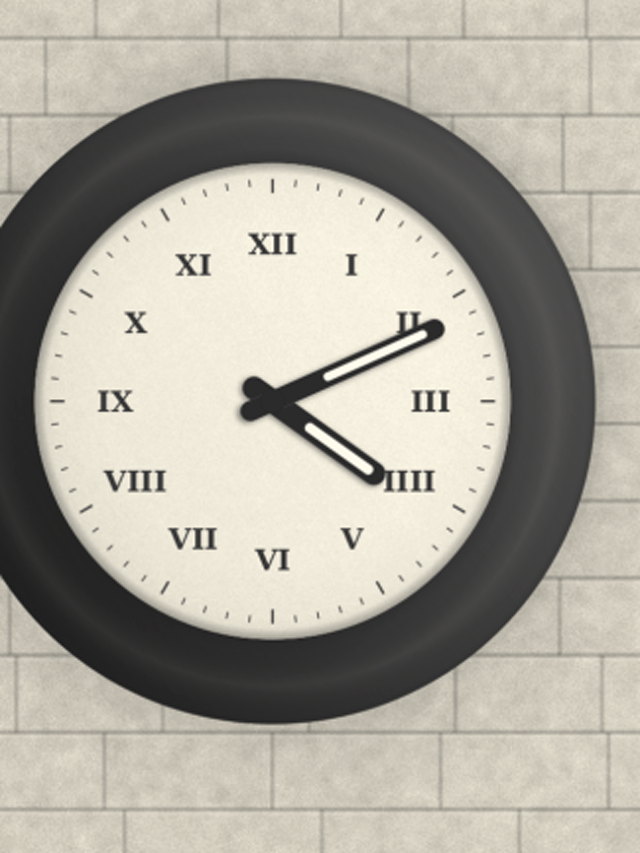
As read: 4h11
